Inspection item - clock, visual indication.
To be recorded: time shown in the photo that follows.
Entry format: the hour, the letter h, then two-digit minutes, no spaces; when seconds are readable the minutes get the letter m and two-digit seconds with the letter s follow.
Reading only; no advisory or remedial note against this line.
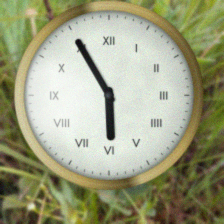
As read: 5h55
